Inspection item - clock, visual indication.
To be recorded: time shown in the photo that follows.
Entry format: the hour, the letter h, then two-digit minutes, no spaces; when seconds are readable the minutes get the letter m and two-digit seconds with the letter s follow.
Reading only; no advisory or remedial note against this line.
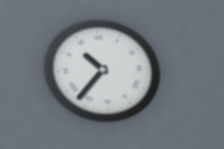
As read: 10h37
